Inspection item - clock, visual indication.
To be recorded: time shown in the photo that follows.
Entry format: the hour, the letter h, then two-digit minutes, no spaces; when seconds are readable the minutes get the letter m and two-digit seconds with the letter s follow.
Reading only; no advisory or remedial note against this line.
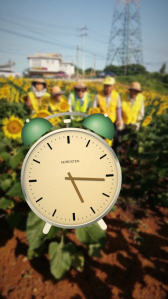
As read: 5h16
